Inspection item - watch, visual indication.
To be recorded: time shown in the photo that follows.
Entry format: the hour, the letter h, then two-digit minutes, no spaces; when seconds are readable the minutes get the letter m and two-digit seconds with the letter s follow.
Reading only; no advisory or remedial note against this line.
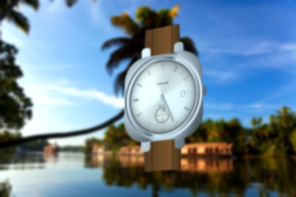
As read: 5h26
